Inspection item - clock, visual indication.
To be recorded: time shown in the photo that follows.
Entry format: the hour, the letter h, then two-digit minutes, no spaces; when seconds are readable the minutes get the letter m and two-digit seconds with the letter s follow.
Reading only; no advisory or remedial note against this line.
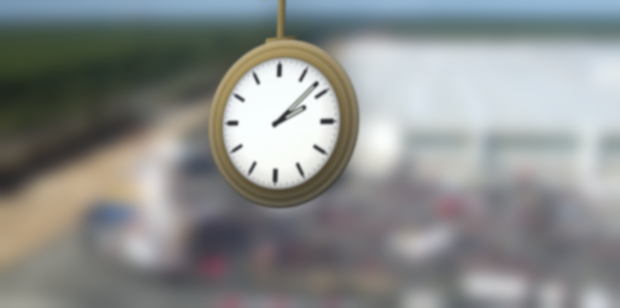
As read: 2h08
